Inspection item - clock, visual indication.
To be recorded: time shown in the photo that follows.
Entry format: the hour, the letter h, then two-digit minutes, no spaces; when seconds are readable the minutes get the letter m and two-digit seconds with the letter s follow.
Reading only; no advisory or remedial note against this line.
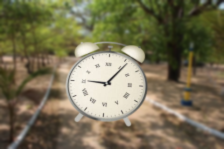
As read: 9h06
